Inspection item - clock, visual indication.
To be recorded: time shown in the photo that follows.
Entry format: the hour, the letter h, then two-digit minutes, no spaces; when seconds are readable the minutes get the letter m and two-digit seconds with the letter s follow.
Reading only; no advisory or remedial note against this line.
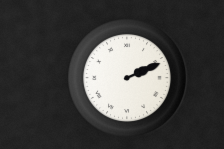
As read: 2h11
